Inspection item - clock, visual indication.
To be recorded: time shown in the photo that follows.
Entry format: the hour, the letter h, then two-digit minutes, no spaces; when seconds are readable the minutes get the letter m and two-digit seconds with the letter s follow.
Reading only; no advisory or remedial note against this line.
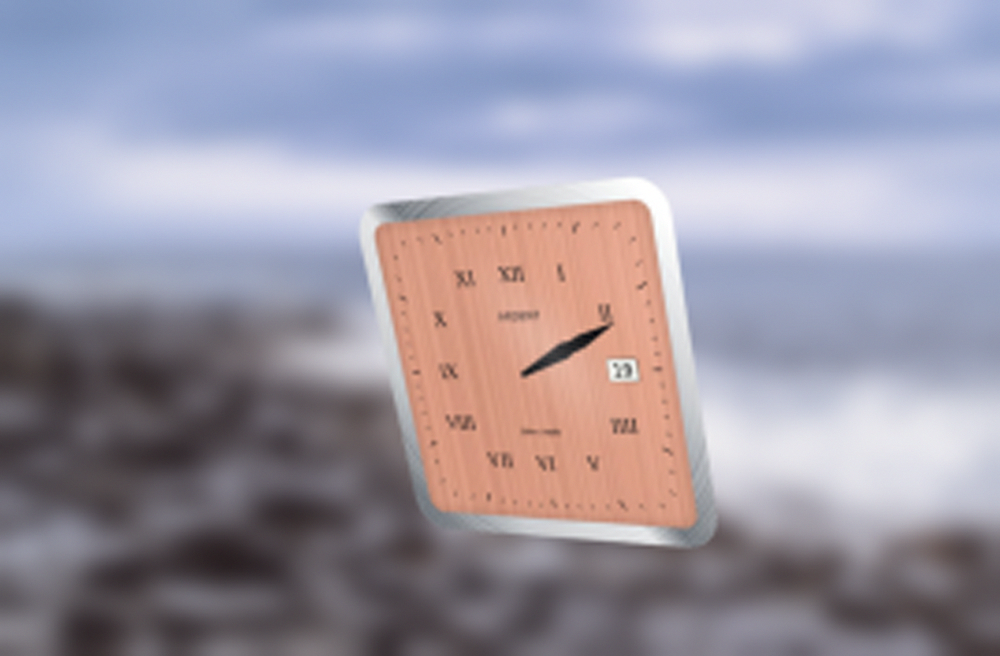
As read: 2h11
